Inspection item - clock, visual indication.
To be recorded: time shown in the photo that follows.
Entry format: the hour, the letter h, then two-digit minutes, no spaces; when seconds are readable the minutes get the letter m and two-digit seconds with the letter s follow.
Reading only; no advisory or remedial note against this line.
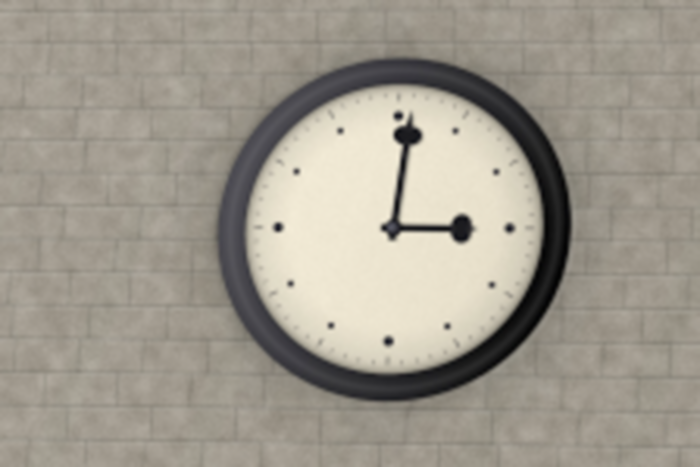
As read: 3h01
